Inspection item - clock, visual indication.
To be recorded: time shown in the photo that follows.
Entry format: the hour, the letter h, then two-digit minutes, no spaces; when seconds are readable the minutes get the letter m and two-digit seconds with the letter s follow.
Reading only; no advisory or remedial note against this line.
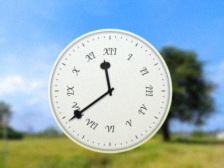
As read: 11h39
